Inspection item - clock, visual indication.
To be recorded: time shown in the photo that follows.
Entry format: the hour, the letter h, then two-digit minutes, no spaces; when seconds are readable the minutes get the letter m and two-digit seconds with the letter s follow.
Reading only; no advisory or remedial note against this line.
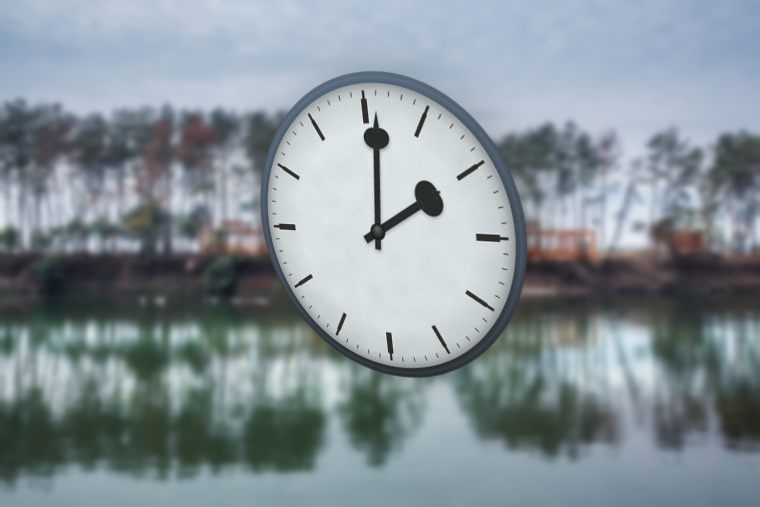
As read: 2h01
